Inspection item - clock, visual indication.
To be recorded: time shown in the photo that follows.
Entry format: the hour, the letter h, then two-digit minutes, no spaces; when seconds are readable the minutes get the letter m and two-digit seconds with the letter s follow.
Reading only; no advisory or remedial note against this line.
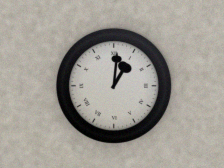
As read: 1h01
